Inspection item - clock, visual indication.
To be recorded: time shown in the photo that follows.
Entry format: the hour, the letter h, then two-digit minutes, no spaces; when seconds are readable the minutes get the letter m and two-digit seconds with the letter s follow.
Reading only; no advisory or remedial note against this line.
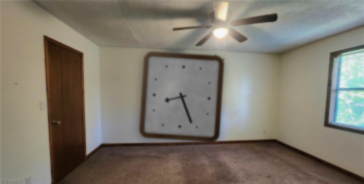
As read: 8h26
